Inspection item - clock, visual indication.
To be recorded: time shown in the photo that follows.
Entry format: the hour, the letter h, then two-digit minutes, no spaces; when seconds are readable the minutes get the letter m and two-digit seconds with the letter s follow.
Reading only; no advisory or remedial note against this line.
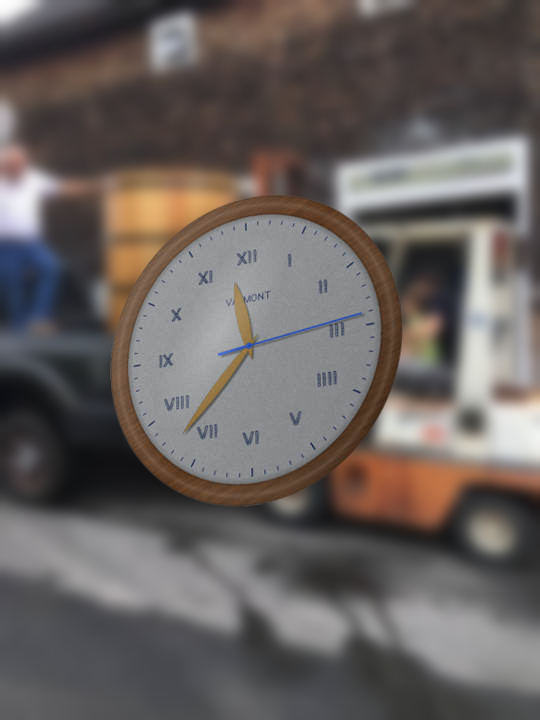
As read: 11h37m14s
